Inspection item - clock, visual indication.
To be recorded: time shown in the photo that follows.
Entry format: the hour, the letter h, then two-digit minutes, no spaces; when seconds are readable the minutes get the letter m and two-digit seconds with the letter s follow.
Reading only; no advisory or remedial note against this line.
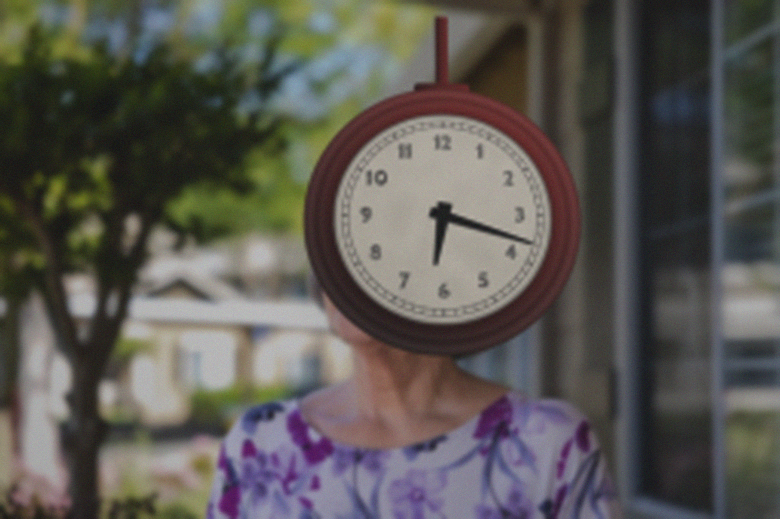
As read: 6h18
